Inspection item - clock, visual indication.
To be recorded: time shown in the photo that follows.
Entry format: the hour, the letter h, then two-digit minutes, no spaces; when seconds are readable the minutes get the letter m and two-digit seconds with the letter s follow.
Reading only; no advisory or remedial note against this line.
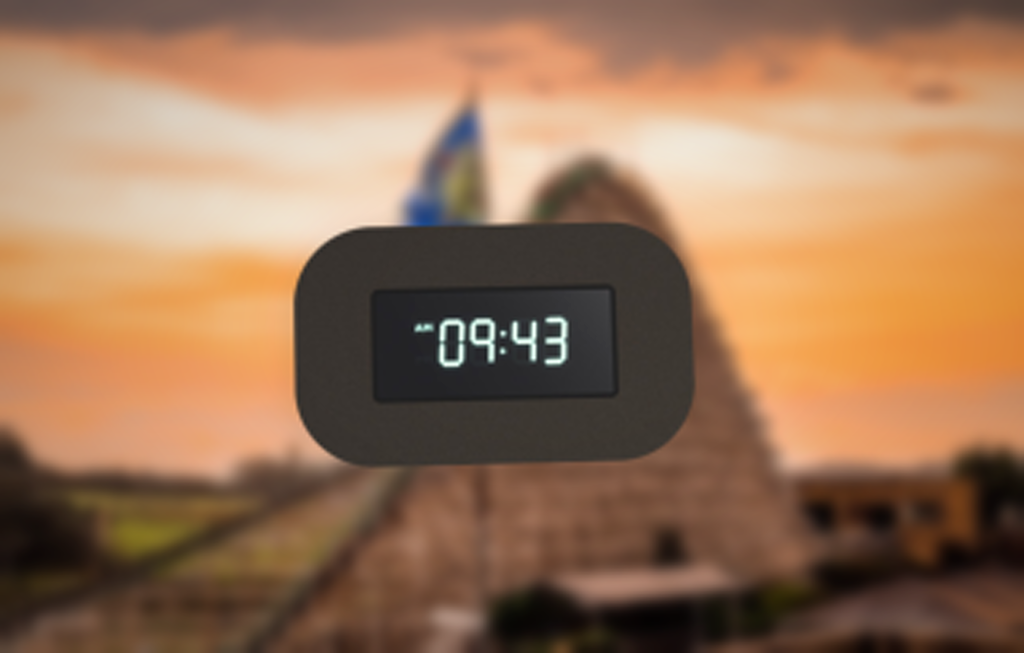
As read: 9h43
